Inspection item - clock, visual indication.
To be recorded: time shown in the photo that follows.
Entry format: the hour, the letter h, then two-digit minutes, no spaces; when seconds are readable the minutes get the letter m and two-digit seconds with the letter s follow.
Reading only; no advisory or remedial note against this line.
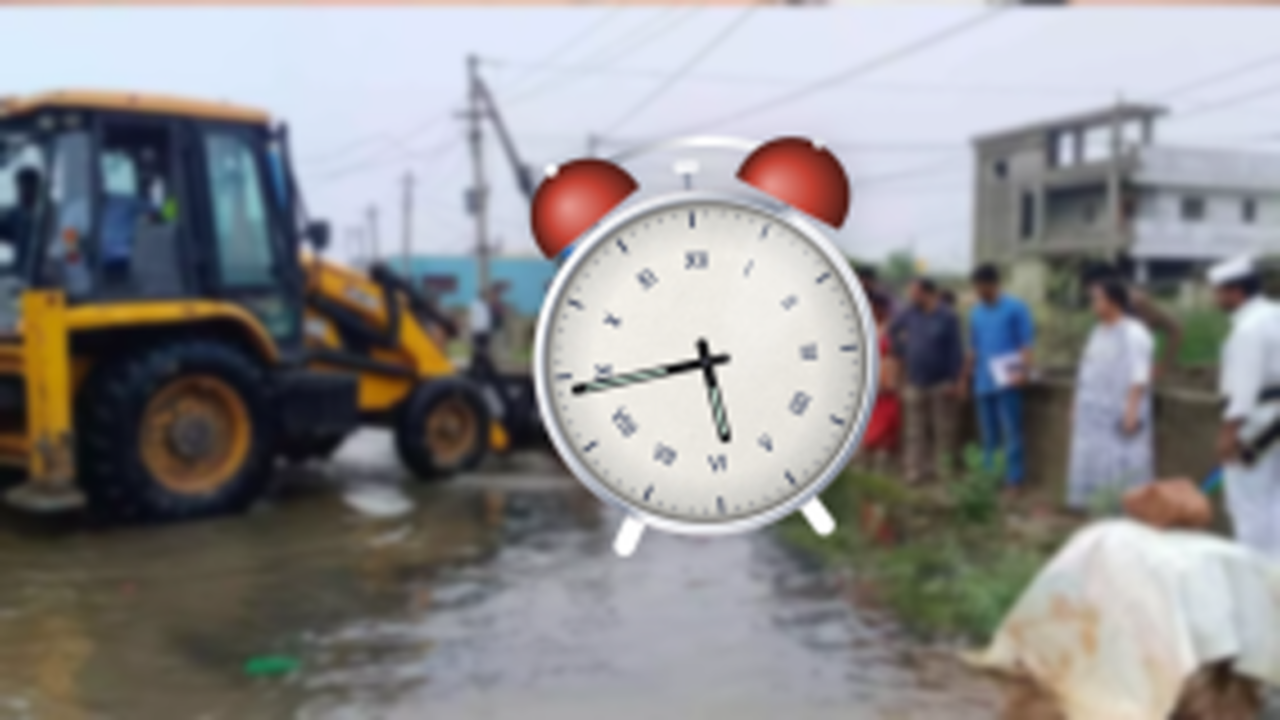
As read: 5h44
